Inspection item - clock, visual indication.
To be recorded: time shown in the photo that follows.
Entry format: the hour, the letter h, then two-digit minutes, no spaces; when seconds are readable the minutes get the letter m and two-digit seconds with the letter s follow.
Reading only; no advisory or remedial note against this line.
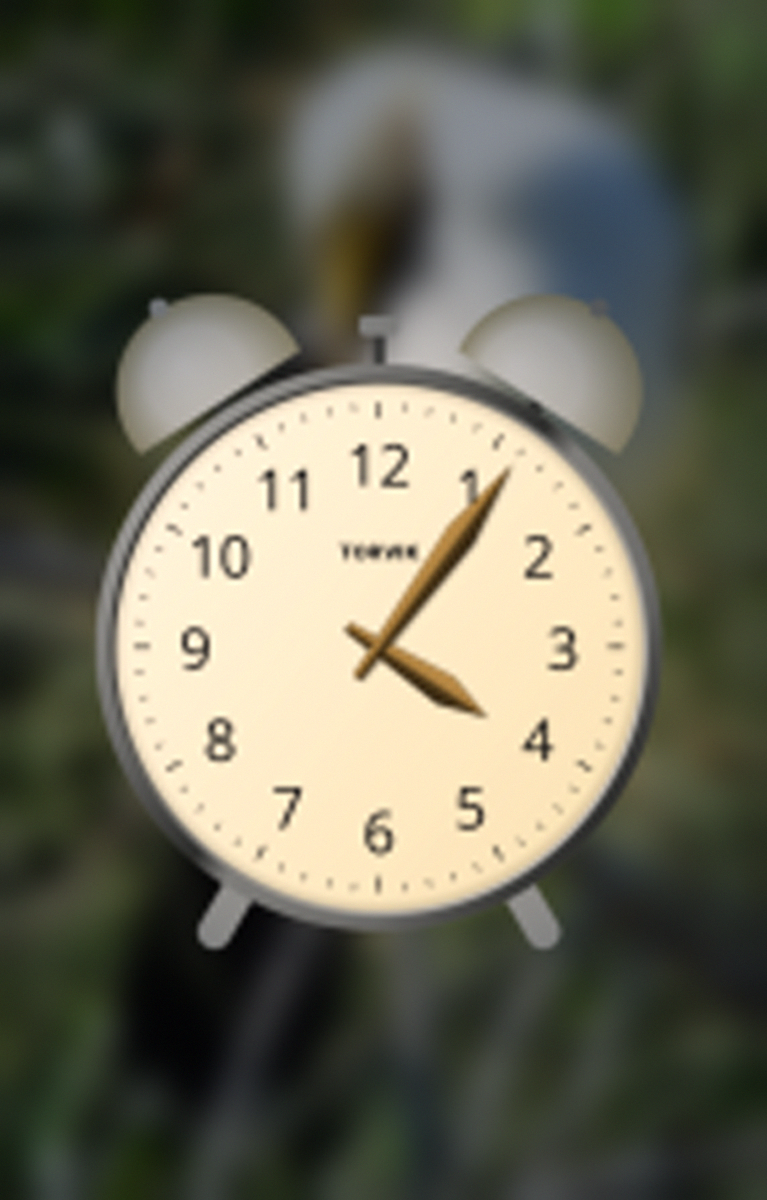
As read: 4h06
